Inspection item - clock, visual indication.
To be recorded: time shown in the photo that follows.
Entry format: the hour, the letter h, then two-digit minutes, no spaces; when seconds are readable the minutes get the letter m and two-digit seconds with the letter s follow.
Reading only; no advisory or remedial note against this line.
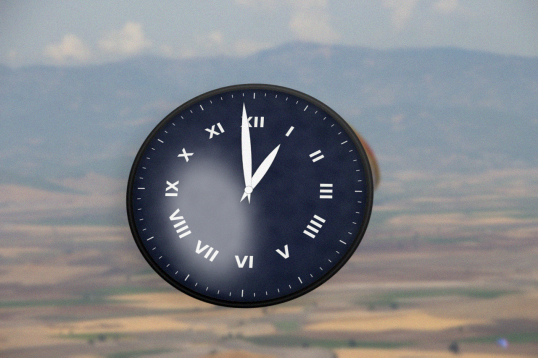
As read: 12h59
